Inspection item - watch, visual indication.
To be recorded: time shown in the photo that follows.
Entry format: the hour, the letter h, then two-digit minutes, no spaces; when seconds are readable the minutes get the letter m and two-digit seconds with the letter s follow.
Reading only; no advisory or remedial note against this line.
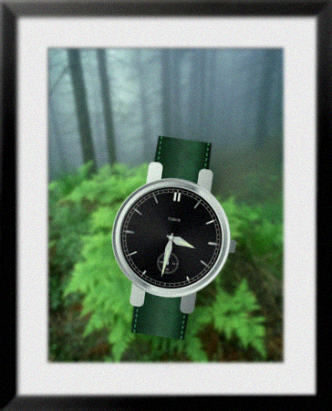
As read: 3h31
